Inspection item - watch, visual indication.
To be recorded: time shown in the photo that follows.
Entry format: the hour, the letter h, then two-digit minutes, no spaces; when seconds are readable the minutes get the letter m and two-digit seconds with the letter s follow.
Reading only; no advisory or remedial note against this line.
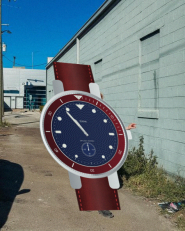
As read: 10h54
